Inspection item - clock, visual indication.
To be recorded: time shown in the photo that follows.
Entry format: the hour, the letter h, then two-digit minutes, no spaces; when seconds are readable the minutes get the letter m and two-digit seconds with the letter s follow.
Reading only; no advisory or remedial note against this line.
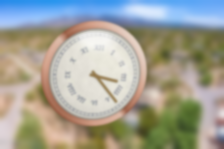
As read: 3h23
